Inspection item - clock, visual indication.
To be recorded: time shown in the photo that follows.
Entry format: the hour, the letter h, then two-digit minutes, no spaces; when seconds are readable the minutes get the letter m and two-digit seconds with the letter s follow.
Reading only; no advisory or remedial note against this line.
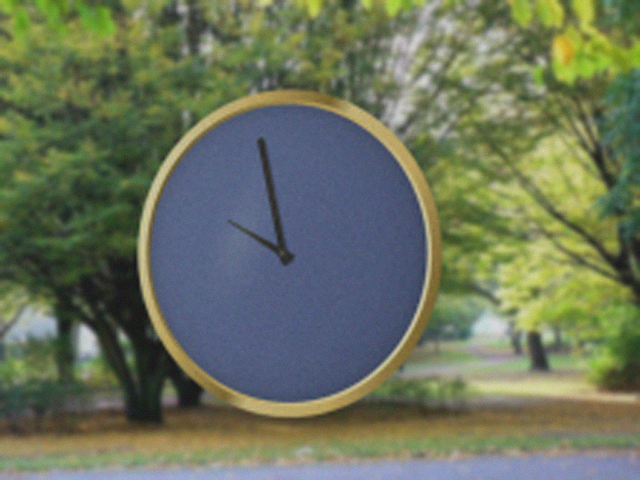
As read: 9h58
